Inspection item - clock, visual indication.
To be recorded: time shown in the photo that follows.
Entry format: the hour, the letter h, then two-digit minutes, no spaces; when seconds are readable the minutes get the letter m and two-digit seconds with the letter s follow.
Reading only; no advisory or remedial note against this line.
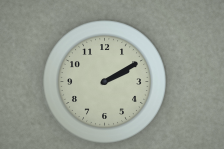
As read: 2h10
